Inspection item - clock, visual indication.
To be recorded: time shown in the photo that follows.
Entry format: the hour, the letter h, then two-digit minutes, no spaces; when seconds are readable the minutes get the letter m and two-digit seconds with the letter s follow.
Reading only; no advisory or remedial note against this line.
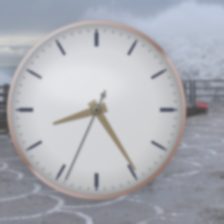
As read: 8h24m34s
